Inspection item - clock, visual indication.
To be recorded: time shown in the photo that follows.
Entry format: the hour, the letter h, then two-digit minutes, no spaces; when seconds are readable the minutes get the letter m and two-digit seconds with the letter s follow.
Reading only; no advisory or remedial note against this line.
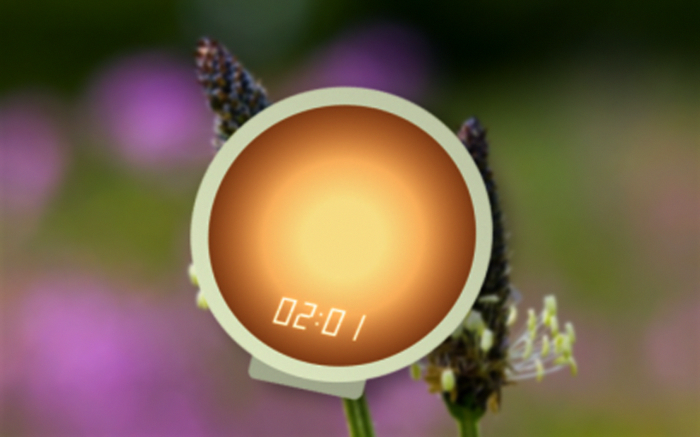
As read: 2h01
